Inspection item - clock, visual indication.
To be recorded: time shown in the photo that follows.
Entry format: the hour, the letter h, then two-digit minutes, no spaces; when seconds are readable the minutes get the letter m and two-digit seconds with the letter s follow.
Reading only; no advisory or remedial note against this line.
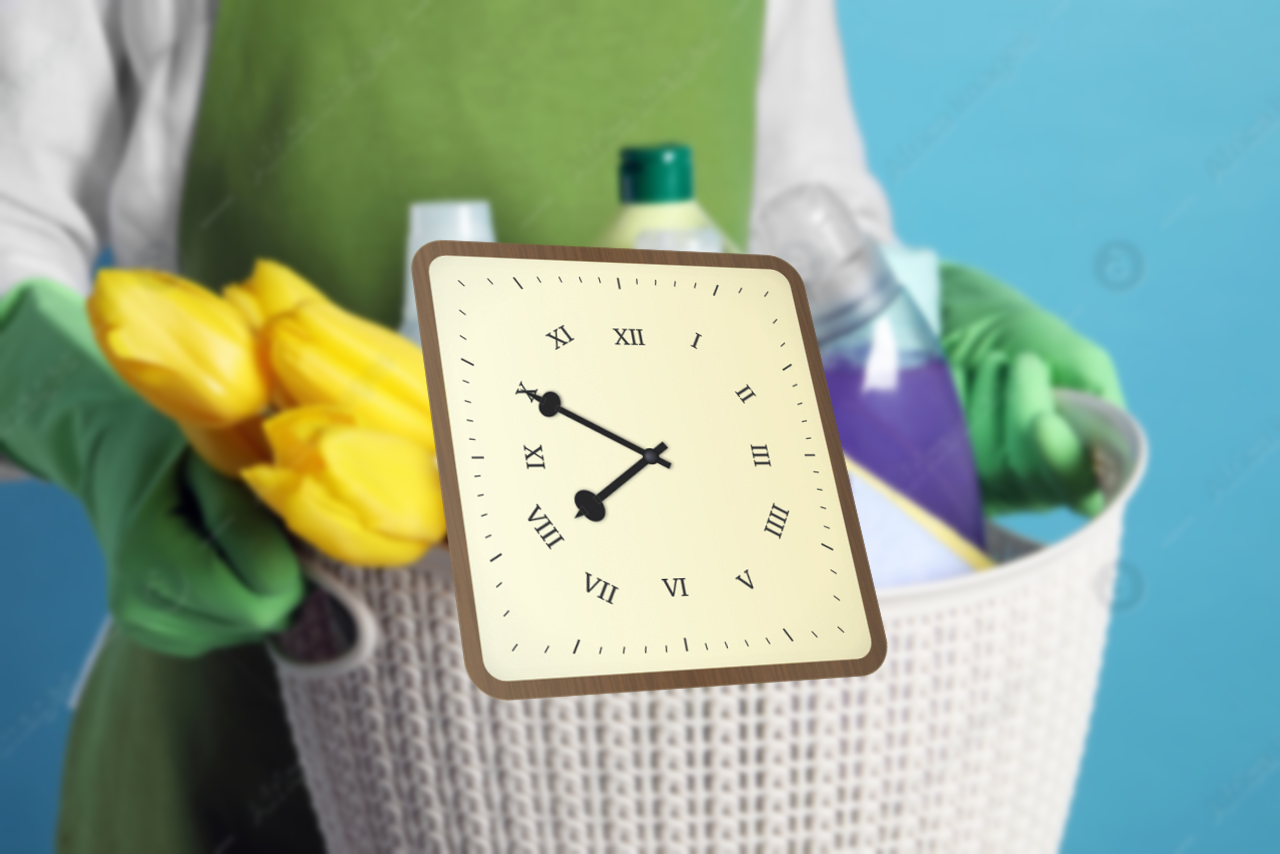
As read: 7h50
